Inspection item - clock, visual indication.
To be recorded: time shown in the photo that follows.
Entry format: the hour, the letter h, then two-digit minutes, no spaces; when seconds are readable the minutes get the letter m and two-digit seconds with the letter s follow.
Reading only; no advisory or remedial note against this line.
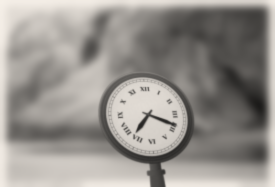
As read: 7h19
